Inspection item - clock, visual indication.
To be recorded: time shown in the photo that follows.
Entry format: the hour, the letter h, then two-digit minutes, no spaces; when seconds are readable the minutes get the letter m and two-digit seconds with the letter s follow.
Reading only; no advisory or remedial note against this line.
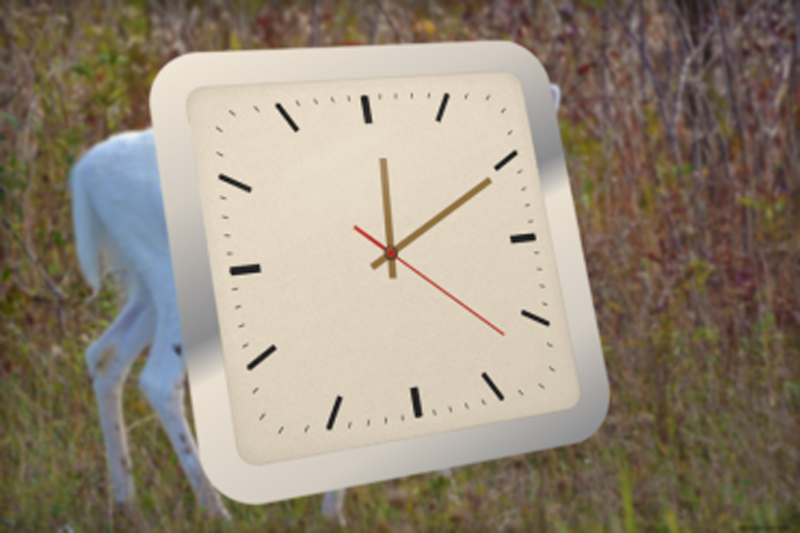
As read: 12h10m22s
